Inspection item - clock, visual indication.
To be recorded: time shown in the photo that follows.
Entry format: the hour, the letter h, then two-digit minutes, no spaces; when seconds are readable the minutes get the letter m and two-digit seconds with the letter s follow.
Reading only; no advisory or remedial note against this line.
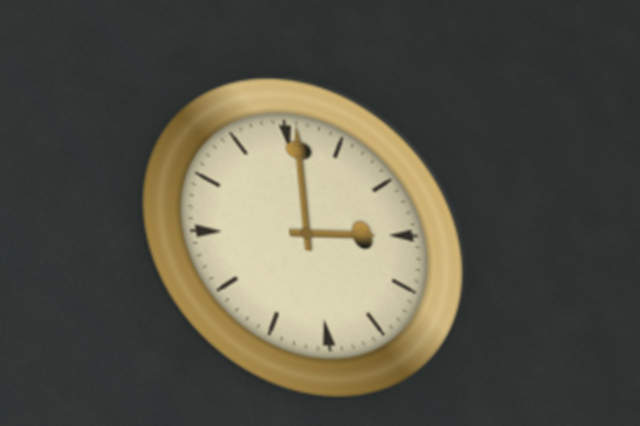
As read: 3h01
